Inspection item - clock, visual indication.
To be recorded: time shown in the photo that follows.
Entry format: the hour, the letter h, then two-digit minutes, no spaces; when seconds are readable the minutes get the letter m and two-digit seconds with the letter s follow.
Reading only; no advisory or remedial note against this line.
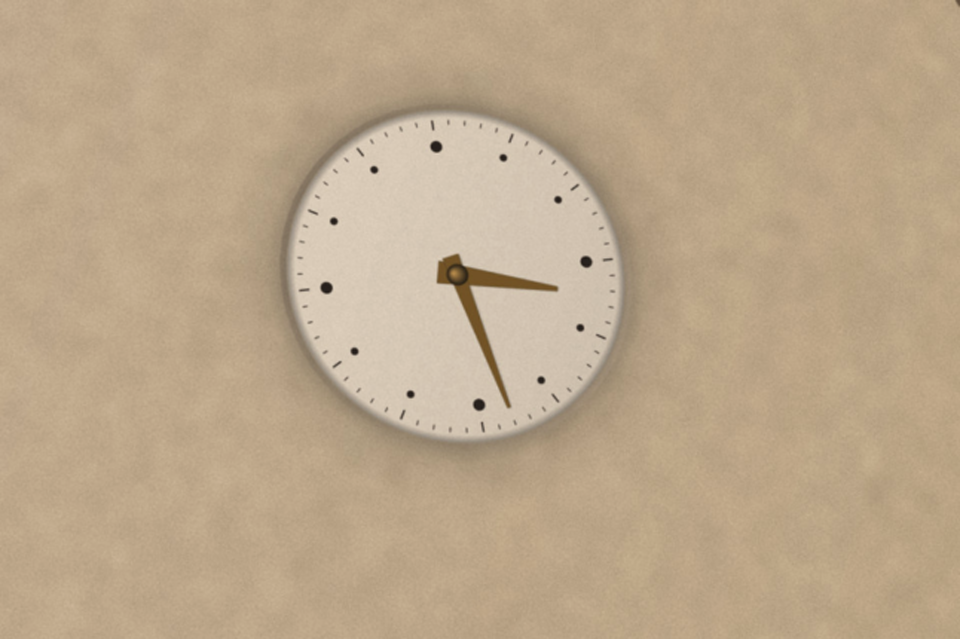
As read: 3h28
